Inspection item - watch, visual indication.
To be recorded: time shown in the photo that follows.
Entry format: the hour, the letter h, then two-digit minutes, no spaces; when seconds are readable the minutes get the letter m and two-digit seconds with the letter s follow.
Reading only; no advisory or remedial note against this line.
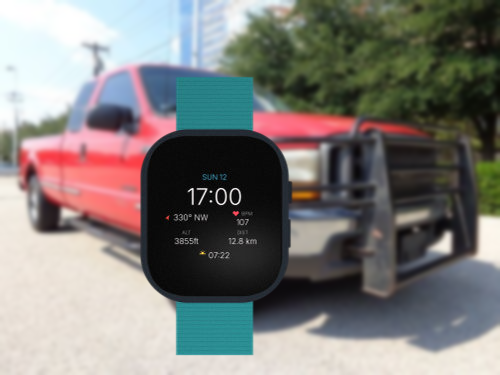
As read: 17h00
